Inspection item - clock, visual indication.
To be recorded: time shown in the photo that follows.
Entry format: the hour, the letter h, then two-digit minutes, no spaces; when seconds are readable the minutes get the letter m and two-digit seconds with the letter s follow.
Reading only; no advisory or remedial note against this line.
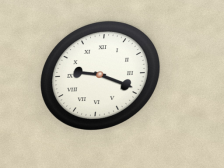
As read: 9h19
